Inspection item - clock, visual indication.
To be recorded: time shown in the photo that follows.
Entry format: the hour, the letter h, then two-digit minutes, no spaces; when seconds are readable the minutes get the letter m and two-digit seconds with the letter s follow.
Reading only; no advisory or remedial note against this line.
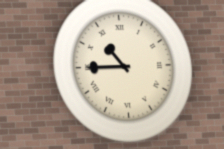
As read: 10h45
